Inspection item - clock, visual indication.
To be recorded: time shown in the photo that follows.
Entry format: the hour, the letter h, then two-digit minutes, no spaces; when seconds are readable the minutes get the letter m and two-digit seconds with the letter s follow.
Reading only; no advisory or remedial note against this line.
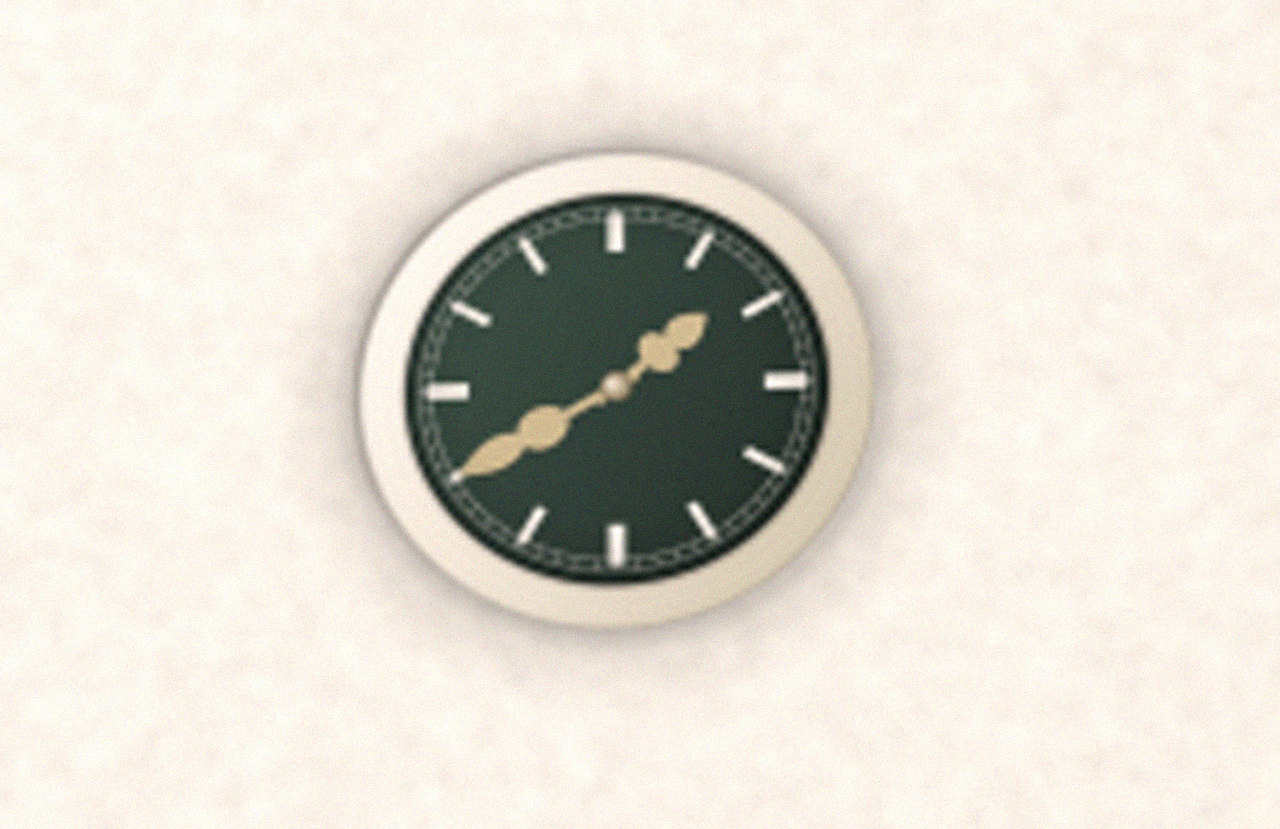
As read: 1h40
